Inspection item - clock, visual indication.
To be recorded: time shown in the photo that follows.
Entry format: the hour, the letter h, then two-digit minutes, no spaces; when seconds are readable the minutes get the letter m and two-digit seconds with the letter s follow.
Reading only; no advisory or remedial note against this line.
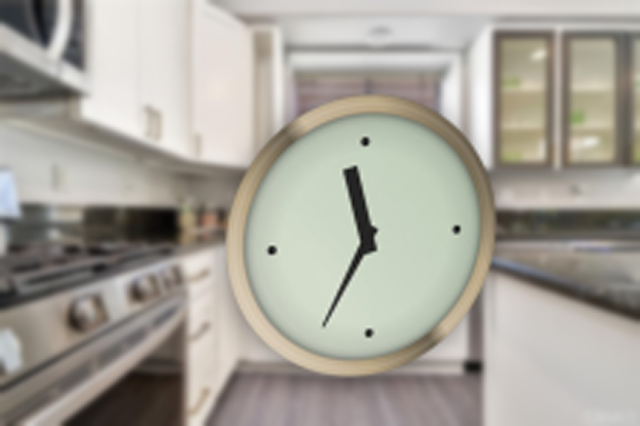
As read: 11h35
